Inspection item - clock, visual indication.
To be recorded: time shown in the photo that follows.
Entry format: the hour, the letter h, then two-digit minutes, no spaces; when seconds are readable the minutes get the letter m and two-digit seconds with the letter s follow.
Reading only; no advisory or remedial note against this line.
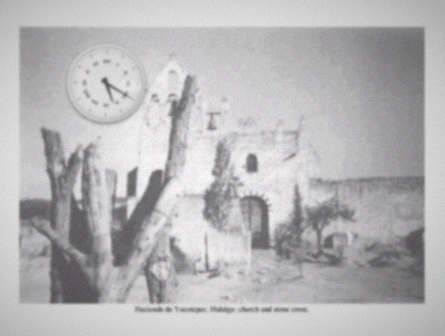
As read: 5h20
